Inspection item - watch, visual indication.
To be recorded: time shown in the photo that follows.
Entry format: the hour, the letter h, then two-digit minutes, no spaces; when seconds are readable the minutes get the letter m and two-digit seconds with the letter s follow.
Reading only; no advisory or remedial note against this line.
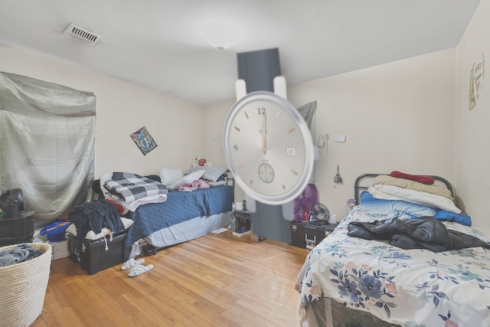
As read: 12h01
